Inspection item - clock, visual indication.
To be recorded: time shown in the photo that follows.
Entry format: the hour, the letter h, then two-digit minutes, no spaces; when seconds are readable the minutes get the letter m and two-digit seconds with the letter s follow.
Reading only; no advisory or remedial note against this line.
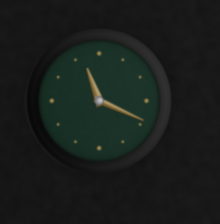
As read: 11h19
